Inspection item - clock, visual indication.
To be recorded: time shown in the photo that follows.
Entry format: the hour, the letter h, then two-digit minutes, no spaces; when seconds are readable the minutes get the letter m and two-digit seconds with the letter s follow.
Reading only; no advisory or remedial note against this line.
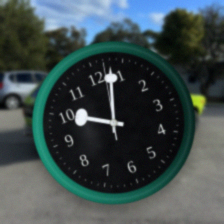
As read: 10h03m02s
